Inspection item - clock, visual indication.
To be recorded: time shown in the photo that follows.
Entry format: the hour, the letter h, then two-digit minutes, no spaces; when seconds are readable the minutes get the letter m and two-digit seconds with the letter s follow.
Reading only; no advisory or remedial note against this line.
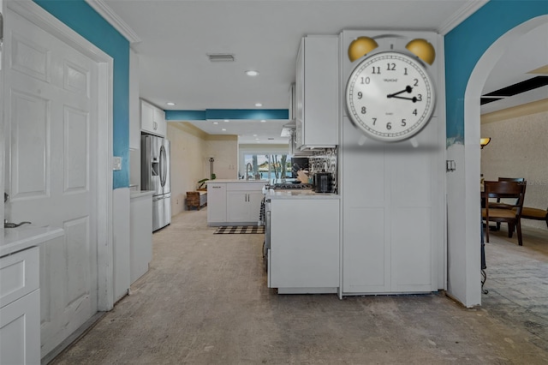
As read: 2h16
